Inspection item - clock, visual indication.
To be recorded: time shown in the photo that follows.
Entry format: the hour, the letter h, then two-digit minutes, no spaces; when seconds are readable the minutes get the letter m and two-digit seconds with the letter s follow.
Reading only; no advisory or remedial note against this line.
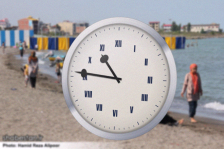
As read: 10h46
